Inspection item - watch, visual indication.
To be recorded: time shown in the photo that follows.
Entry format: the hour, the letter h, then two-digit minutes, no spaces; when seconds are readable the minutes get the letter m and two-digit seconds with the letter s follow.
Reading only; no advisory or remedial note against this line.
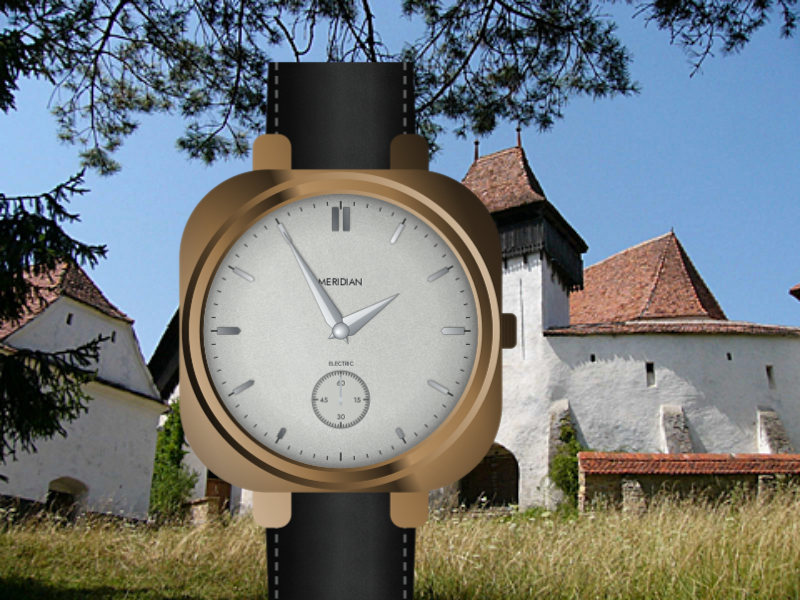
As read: 1h55
